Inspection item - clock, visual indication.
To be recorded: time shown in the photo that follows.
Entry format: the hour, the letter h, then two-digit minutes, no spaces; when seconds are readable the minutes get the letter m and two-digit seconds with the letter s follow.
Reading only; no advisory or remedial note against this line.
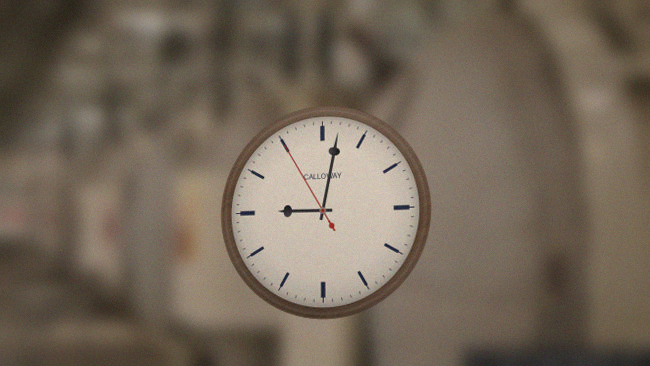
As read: 9h01m55s
